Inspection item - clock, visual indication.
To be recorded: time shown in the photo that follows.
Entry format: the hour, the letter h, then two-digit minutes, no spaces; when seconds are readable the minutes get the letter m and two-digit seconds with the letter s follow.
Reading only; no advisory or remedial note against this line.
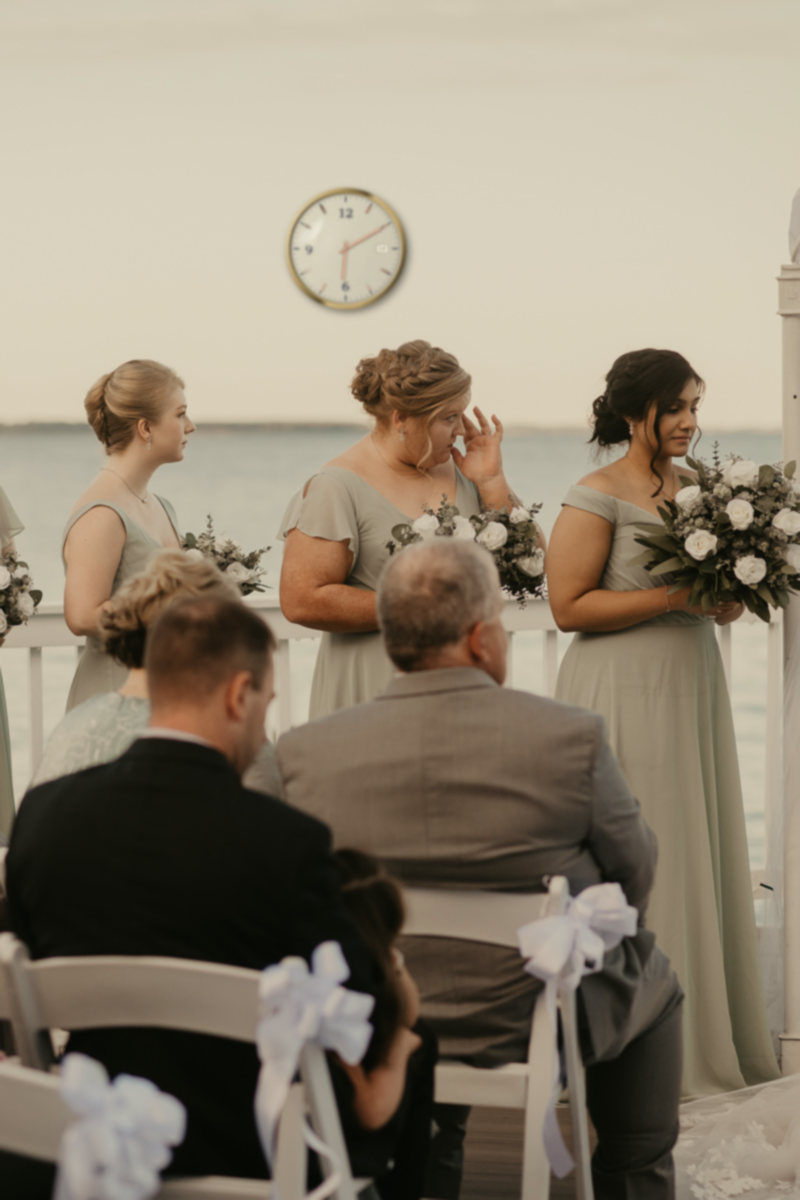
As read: 6h10
